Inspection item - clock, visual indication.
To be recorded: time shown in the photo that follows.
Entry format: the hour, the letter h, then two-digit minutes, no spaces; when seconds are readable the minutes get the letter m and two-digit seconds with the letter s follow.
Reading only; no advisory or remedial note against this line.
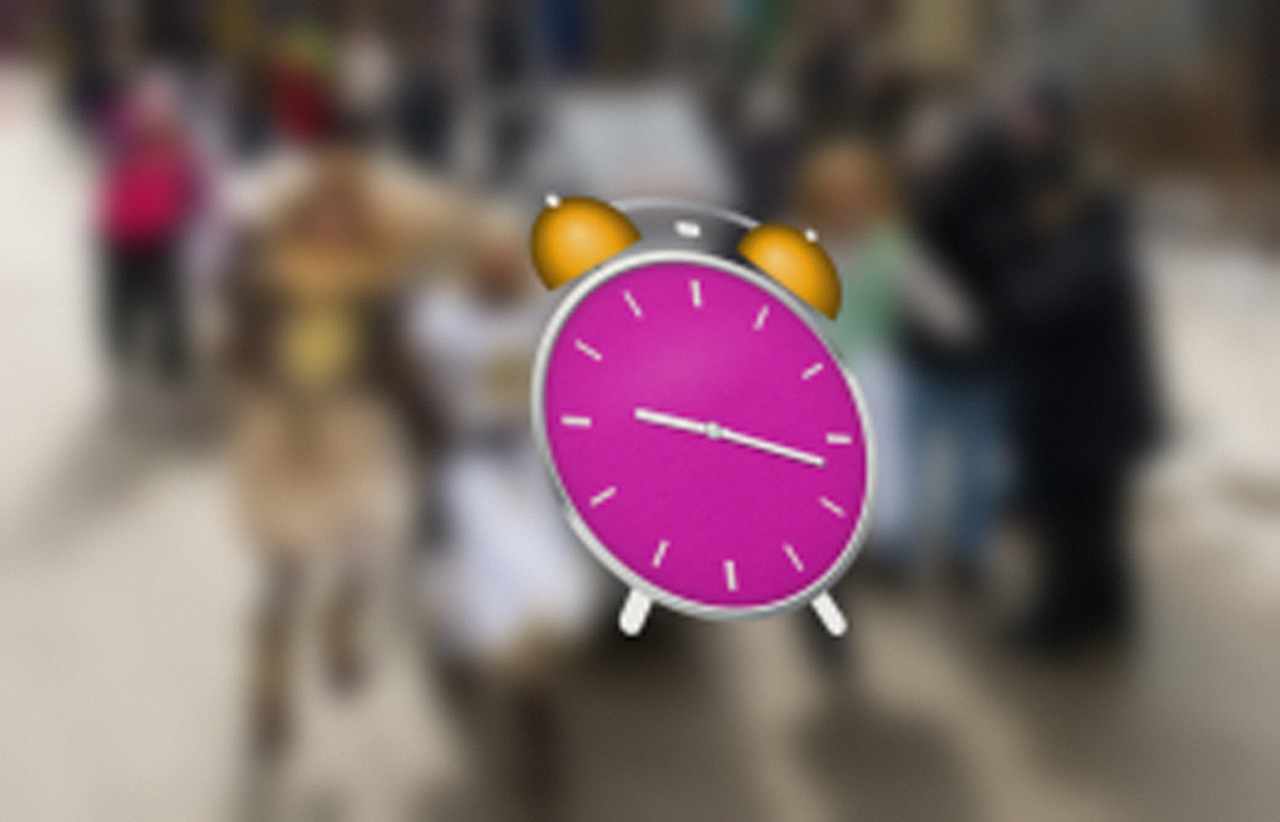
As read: 9h17
